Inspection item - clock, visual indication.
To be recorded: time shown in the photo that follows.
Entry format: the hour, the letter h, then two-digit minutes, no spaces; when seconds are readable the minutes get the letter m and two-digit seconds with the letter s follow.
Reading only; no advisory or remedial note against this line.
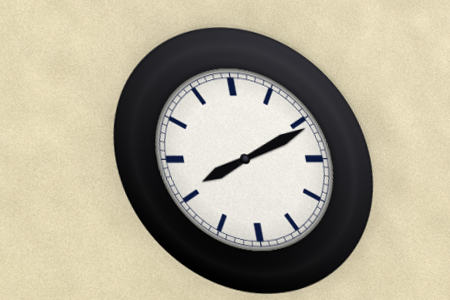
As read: 8h11
